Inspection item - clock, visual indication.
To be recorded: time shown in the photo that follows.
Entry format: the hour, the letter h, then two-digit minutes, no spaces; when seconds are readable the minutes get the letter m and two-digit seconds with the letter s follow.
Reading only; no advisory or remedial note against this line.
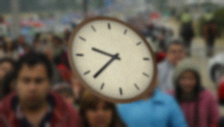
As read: 9h38
